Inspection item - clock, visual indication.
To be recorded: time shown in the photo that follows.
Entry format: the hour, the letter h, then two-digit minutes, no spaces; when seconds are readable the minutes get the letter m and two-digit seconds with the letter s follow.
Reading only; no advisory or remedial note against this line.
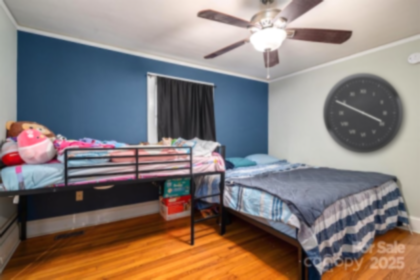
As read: 3h49
